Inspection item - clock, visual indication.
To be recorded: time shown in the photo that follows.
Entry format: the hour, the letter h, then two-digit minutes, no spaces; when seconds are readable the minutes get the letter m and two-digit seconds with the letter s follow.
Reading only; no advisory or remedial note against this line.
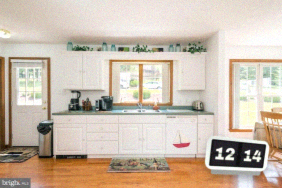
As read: 12h14
